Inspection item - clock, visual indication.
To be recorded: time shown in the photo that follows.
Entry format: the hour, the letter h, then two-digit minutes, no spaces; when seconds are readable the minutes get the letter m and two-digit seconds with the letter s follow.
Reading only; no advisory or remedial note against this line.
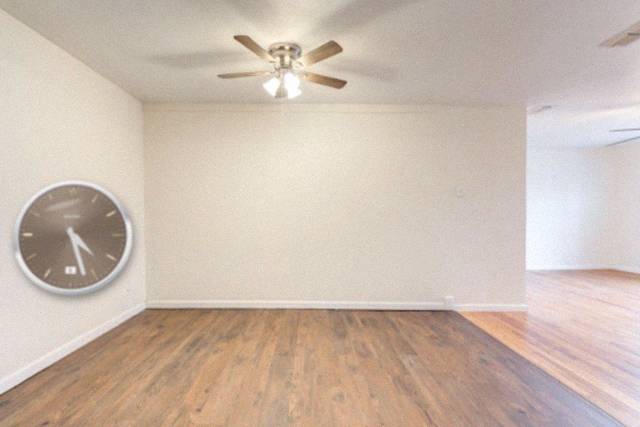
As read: 4h27
